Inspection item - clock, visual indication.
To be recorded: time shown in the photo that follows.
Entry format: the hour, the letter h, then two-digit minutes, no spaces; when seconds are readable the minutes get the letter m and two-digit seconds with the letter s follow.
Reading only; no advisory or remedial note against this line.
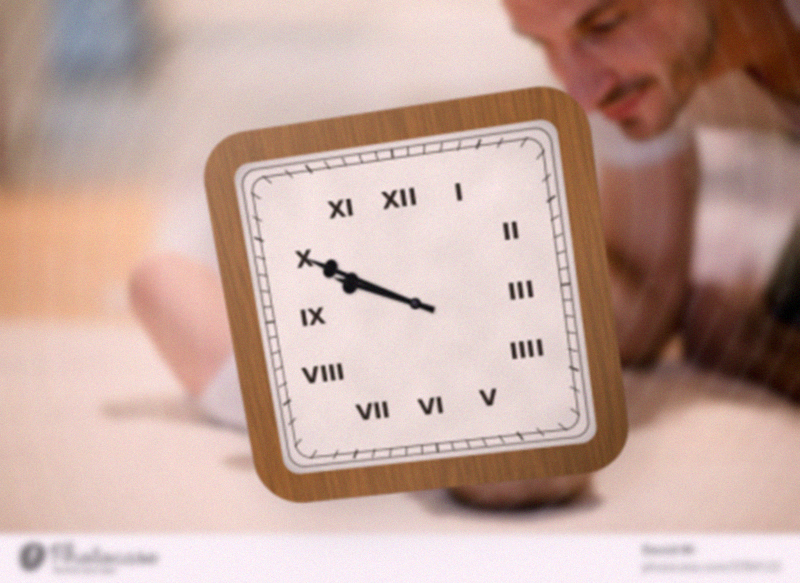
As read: 9h50
